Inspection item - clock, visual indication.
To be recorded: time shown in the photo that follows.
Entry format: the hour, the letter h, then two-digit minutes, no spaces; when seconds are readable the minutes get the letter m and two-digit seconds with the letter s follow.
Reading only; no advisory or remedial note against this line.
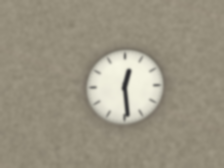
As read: 12h29
